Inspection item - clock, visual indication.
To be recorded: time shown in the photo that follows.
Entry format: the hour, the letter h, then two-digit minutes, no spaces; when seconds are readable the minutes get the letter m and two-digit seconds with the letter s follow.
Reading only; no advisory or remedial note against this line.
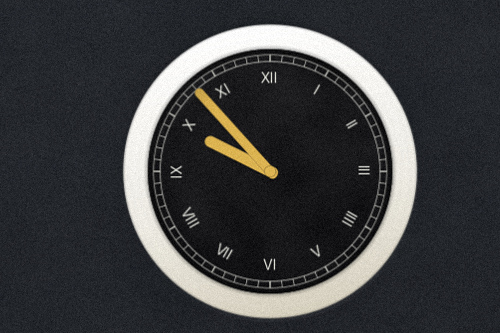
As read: 9h53
